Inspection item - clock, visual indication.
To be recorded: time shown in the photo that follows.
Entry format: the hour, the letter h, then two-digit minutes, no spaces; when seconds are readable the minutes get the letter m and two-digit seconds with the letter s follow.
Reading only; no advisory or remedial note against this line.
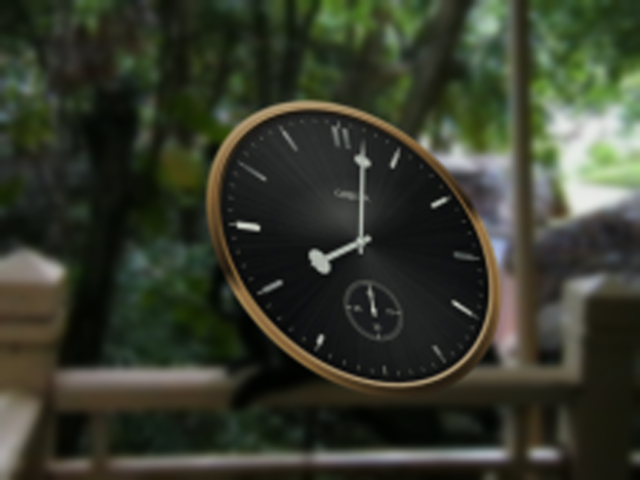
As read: 8h02
